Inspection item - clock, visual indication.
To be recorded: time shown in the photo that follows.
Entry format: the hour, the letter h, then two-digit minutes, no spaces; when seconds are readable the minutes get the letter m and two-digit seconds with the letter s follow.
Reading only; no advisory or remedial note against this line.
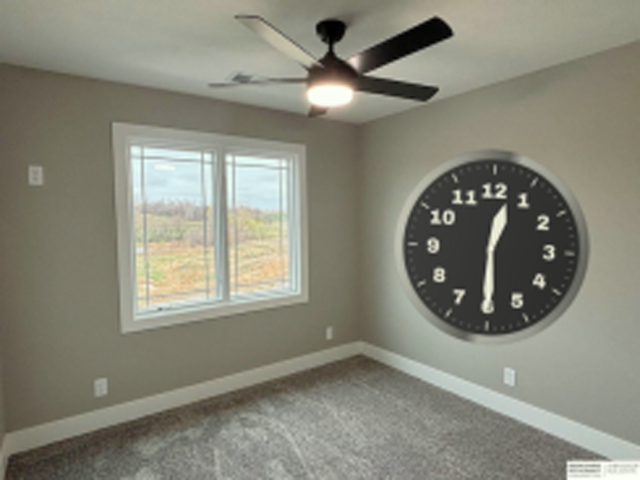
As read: 12h30
